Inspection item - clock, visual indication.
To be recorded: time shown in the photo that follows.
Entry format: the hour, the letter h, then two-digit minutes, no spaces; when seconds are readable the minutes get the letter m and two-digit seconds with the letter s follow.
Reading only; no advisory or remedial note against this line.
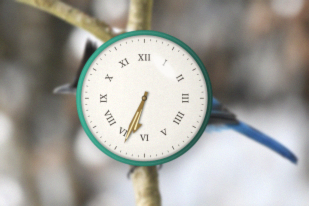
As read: 6h34
